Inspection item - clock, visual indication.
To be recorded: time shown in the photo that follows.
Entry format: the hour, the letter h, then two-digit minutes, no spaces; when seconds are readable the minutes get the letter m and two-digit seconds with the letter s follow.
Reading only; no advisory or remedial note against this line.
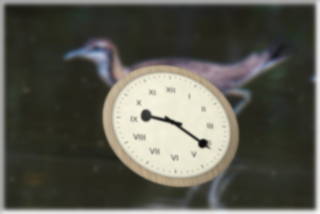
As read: 9h21
